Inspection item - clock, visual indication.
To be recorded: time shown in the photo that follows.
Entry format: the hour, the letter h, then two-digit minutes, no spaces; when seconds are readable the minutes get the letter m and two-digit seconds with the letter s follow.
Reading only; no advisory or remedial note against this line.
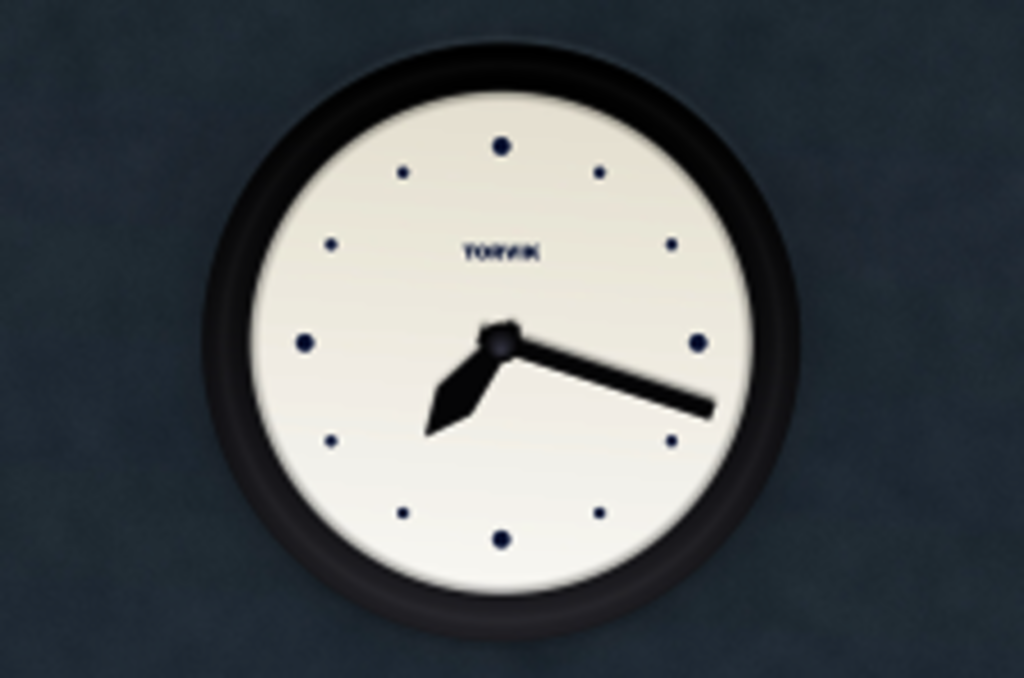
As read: 7h18
